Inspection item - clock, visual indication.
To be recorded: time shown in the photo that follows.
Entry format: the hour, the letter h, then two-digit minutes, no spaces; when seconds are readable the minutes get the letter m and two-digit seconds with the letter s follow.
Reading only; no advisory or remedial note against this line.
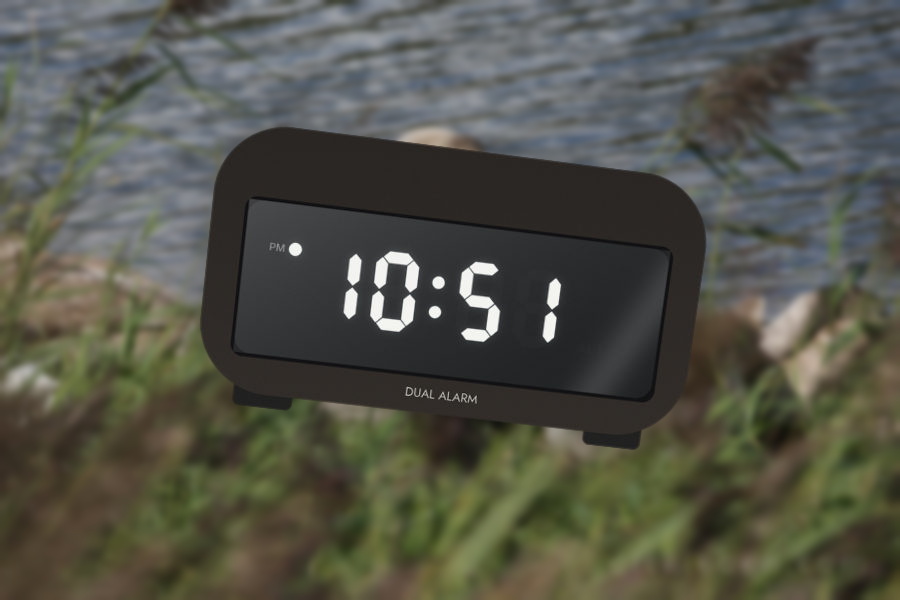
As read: 10h51
